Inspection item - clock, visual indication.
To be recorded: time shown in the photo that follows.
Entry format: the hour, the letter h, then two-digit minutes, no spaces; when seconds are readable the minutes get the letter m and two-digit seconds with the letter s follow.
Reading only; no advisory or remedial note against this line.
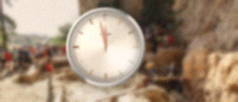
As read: 11h58
